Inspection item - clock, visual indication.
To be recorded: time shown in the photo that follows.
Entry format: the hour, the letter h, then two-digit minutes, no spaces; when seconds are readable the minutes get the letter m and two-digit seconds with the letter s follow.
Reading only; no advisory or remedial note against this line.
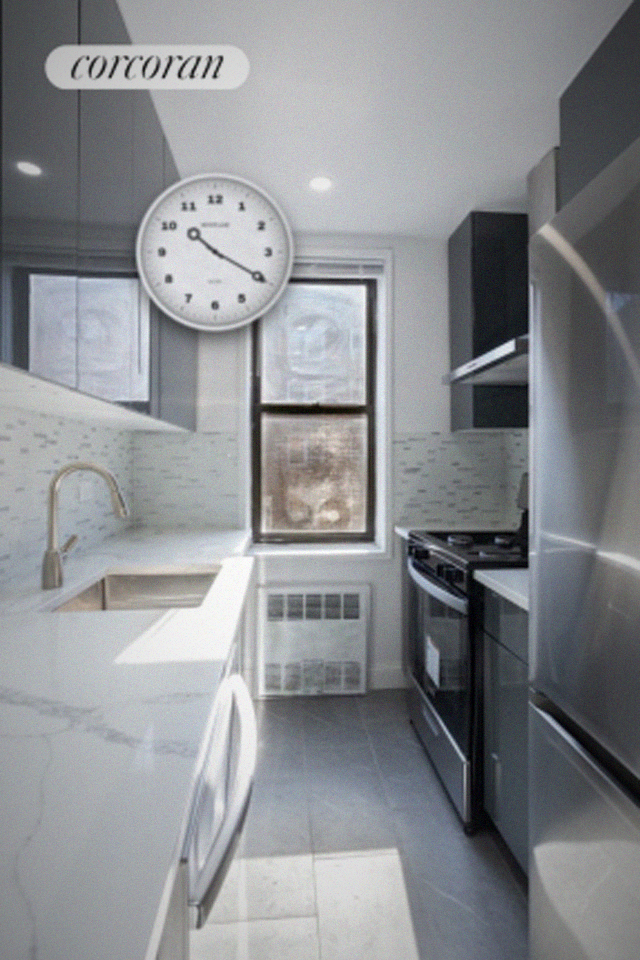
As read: 10h20
